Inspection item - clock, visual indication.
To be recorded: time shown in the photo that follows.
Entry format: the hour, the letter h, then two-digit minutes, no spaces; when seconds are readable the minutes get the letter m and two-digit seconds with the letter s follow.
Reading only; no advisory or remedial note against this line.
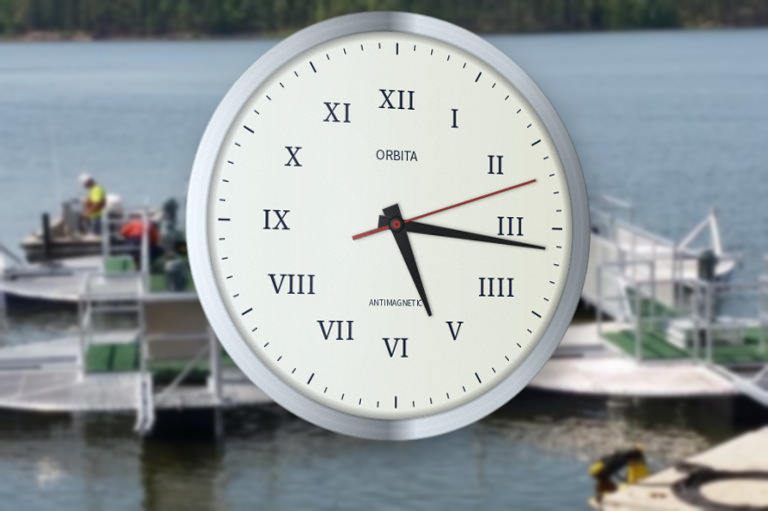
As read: 5h16m12s
